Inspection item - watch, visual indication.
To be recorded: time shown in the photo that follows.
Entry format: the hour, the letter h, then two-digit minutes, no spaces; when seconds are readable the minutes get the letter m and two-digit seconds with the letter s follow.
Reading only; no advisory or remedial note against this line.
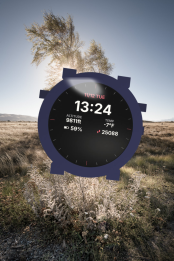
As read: 13h24
